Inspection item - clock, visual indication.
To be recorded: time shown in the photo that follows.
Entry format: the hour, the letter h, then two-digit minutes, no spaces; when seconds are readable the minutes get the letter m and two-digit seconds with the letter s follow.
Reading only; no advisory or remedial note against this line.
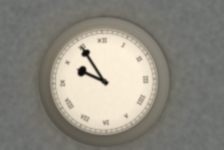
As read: 9h55
